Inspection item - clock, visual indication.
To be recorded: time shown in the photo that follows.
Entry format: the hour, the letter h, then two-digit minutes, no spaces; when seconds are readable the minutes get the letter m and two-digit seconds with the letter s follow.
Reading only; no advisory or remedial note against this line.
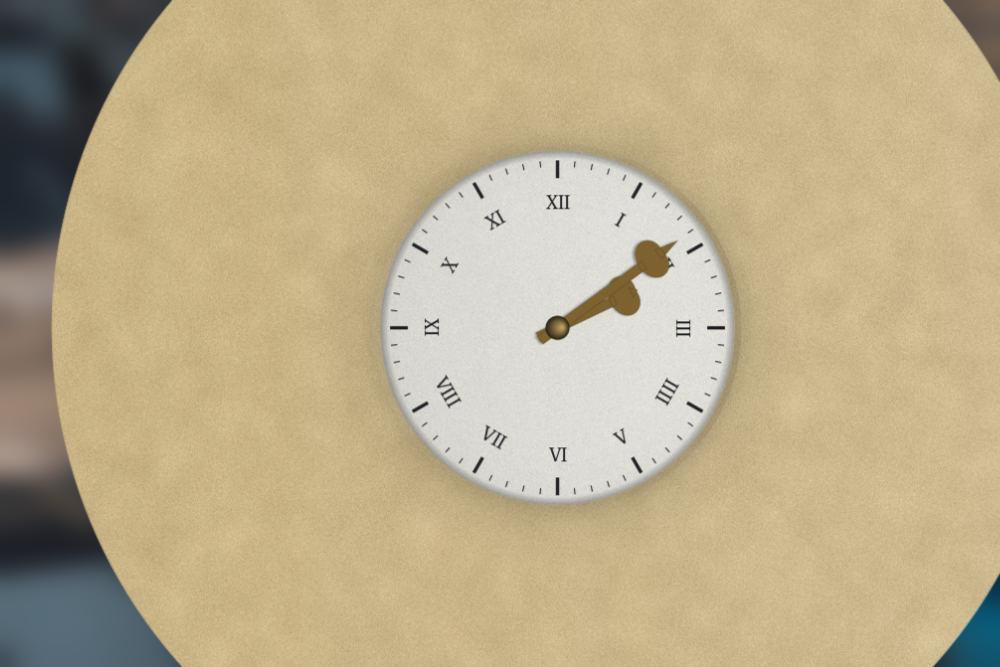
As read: 2h09
